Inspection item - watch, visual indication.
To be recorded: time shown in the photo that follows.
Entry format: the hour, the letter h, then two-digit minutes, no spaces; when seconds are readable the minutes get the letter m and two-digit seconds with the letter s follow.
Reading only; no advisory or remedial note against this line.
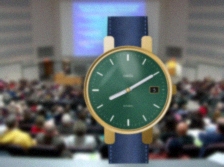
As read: 8h10
